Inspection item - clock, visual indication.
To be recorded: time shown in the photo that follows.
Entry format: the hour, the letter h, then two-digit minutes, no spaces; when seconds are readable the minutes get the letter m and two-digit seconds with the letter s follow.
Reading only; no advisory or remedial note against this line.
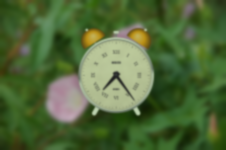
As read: 7h24
